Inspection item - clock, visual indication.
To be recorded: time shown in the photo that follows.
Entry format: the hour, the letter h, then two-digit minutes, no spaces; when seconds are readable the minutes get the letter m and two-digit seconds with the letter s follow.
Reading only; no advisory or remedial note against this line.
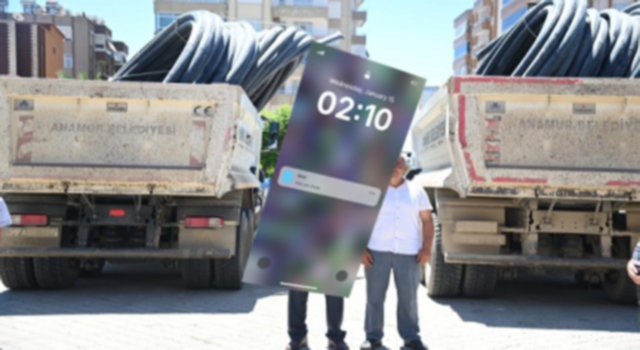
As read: 2h10
